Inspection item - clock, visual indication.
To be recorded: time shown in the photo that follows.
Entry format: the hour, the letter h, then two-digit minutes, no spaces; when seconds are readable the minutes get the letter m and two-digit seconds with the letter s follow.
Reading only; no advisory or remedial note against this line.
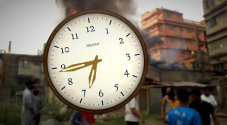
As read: 6h44
